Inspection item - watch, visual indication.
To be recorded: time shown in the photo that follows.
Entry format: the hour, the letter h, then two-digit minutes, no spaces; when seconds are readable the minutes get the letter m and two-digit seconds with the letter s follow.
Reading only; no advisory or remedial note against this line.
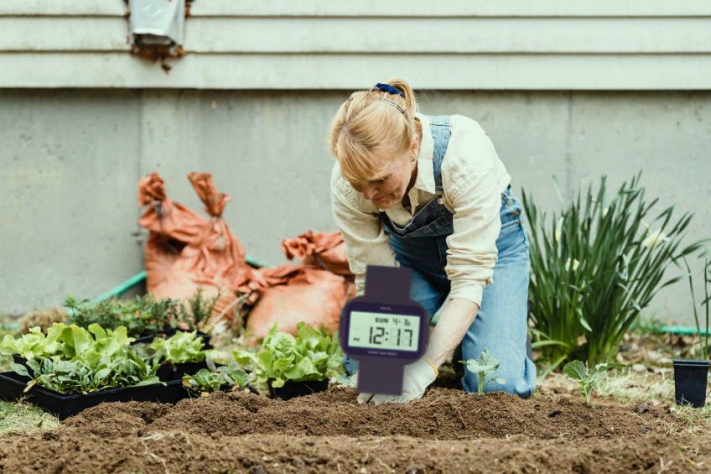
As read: 12h17
